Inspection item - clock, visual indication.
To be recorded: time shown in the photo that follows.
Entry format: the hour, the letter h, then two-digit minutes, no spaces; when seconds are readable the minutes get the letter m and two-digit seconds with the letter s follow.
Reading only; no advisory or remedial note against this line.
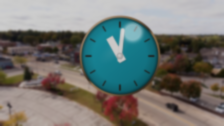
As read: 11h01
